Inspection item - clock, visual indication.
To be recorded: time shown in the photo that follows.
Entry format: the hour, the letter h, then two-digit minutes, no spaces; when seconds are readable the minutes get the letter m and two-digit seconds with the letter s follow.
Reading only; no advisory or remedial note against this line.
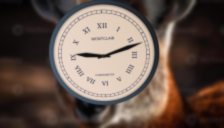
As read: 9h12
